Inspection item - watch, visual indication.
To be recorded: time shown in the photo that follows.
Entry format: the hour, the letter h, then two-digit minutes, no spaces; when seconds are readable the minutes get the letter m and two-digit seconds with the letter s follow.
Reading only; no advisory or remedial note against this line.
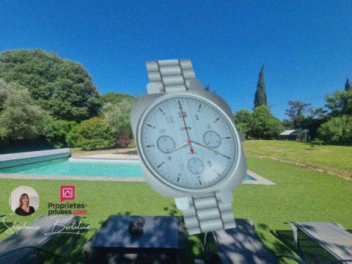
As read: 8h20
